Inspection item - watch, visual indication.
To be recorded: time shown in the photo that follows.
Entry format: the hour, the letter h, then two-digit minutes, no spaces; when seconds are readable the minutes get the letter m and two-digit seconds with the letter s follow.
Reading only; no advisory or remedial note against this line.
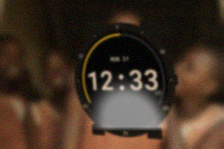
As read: 12h33
